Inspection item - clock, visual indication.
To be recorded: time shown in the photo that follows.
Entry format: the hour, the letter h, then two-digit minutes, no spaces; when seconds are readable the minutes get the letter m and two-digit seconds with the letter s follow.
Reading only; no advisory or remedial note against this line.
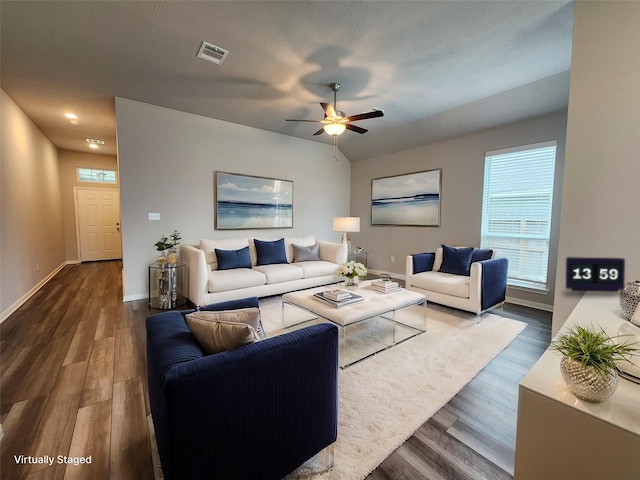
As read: 13h59
